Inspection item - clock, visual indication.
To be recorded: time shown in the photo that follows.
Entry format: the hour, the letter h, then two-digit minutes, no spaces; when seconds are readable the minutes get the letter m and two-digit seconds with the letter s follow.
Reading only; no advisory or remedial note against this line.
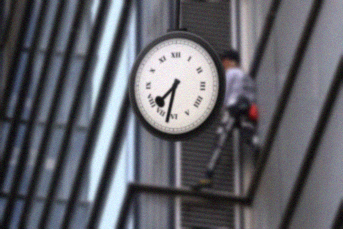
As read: 7h32
